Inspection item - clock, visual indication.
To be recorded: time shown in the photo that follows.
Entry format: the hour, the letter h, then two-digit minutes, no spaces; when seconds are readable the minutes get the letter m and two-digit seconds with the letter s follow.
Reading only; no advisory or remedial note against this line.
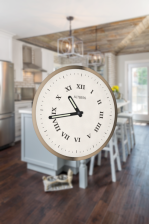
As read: 10h43
